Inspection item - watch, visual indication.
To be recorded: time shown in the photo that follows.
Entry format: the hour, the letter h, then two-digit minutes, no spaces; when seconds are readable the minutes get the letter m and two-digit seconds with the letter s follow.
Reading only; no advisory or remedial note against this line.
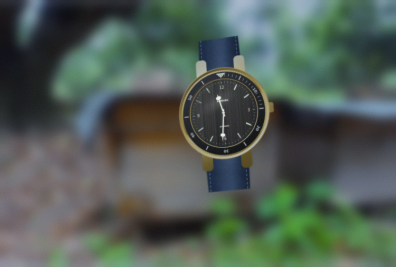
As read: 11h31
